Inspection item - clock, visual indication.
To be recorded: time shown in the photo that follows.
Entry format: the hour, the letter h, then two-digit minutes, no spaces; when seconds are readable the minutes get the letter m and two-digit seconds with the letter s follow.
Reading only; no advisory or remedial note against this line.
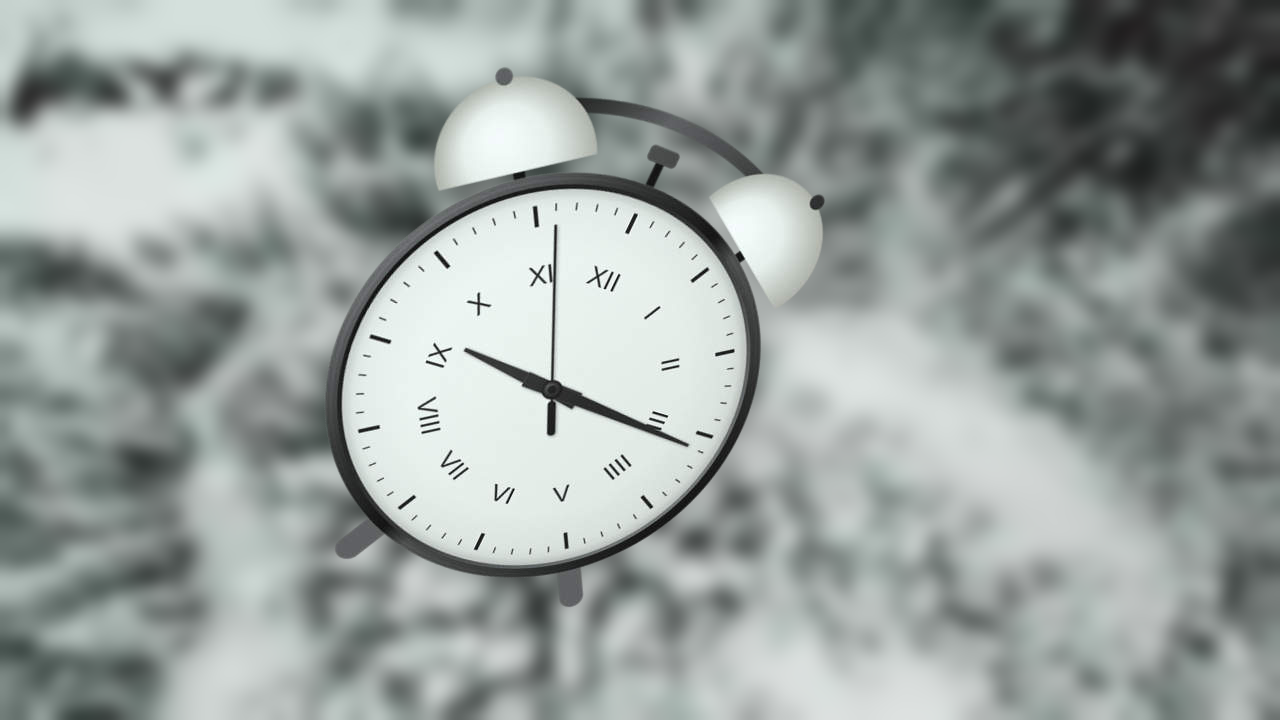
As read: 9h15m56s
